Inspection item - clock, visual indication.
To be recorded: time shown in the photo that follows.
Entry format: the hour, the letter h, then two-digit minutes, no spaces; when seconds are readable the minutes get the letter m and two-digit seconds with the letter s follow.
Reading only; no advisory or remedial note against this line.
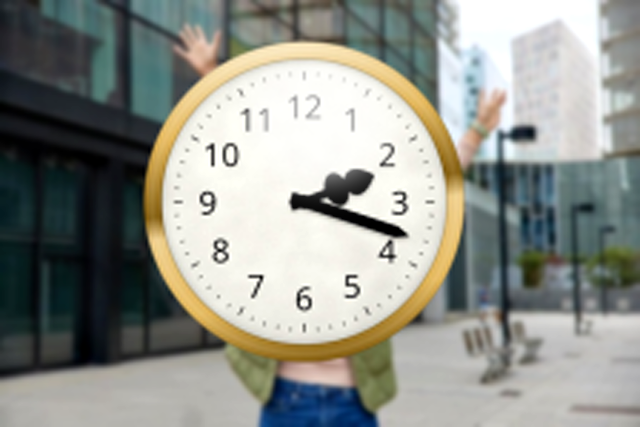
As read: 2h18
